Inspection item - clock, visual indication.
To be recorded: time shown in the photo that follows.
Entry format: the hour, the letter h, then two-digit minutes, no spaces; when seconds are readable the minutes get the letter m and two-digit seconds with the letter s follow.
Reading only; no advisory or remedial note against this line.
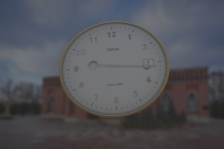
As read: 9h16
